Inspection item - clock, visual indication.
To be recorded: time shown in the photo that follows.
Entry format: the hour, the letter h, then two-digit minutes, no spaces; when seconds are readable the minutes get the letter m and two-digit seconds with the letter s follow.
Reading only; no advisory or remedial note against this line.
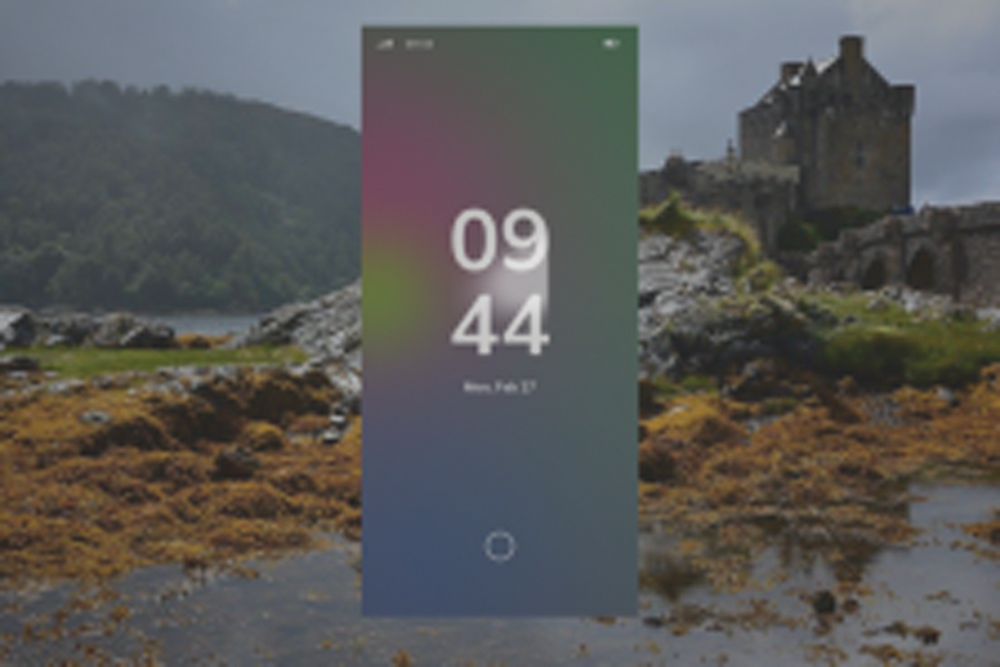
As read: 9h44
